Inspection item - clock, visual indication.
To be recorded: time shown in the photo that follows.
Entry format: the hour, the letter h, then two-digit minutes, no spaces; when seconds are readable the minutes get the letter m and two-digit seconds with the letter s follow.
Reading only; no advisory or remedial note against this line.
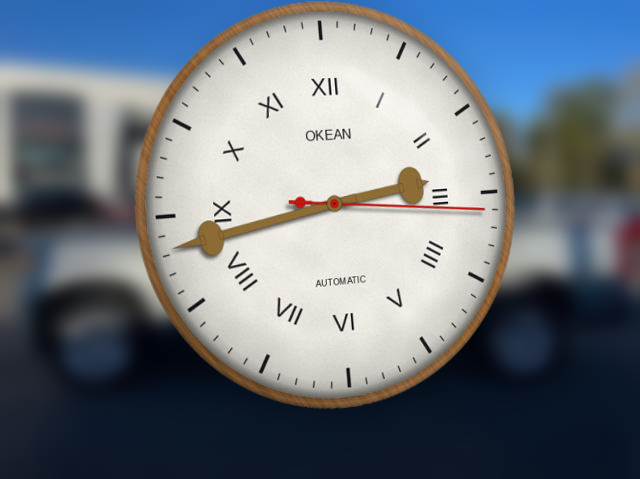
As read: 2h43m16s
